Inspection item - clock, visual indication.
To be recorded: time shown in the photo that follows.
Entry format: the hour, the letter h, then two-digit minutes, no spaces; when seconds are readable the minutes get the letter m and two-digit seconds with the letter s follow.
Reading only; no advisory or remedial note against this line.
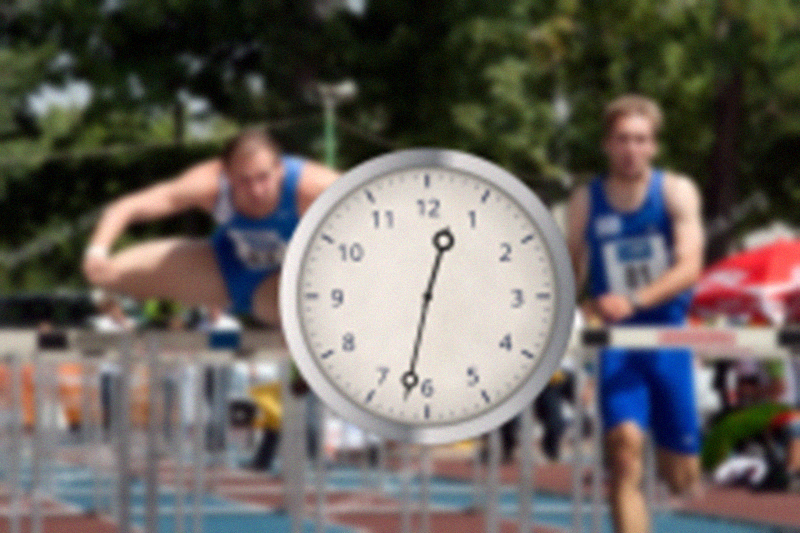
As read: 12h32
